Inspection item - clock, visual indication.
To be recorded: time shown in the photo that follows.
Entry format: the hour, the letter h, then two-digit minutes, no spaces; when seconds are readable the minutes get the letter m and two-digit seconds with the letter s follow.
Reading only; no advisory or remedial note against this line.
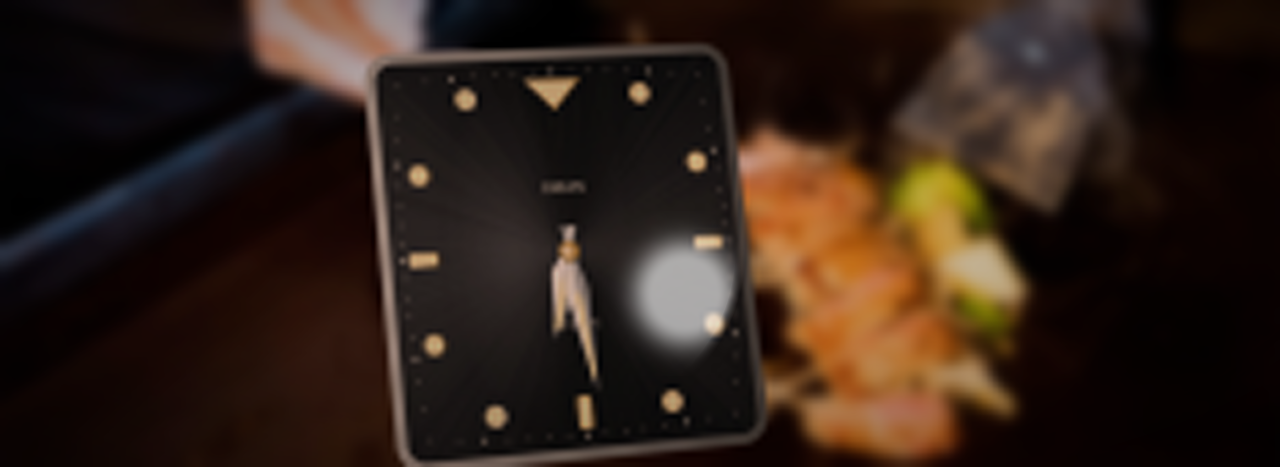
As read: 6h29
